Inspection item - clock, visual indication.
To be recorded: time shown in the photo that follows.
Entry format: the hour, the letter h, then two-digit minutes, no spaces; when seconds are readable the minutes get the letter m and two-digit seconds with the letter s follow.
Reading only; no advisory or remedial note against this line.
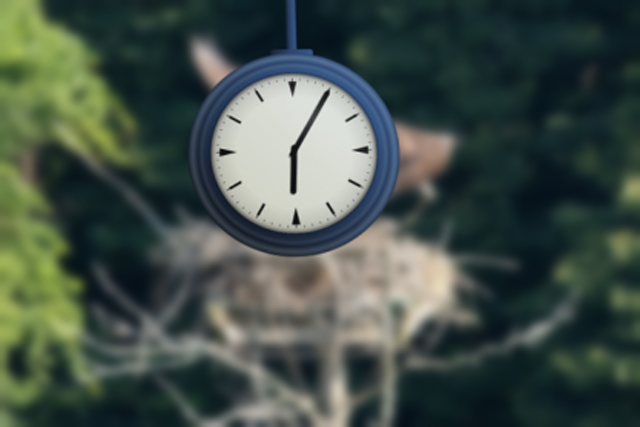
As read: 6h05
